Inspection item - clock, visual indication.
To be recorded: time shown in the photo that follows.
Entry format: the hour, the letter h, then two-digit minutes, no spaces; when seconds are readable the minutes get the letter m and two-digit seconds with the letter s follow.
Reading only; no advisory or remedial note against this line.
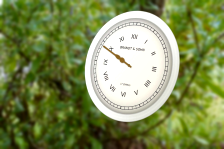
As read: 9h49
